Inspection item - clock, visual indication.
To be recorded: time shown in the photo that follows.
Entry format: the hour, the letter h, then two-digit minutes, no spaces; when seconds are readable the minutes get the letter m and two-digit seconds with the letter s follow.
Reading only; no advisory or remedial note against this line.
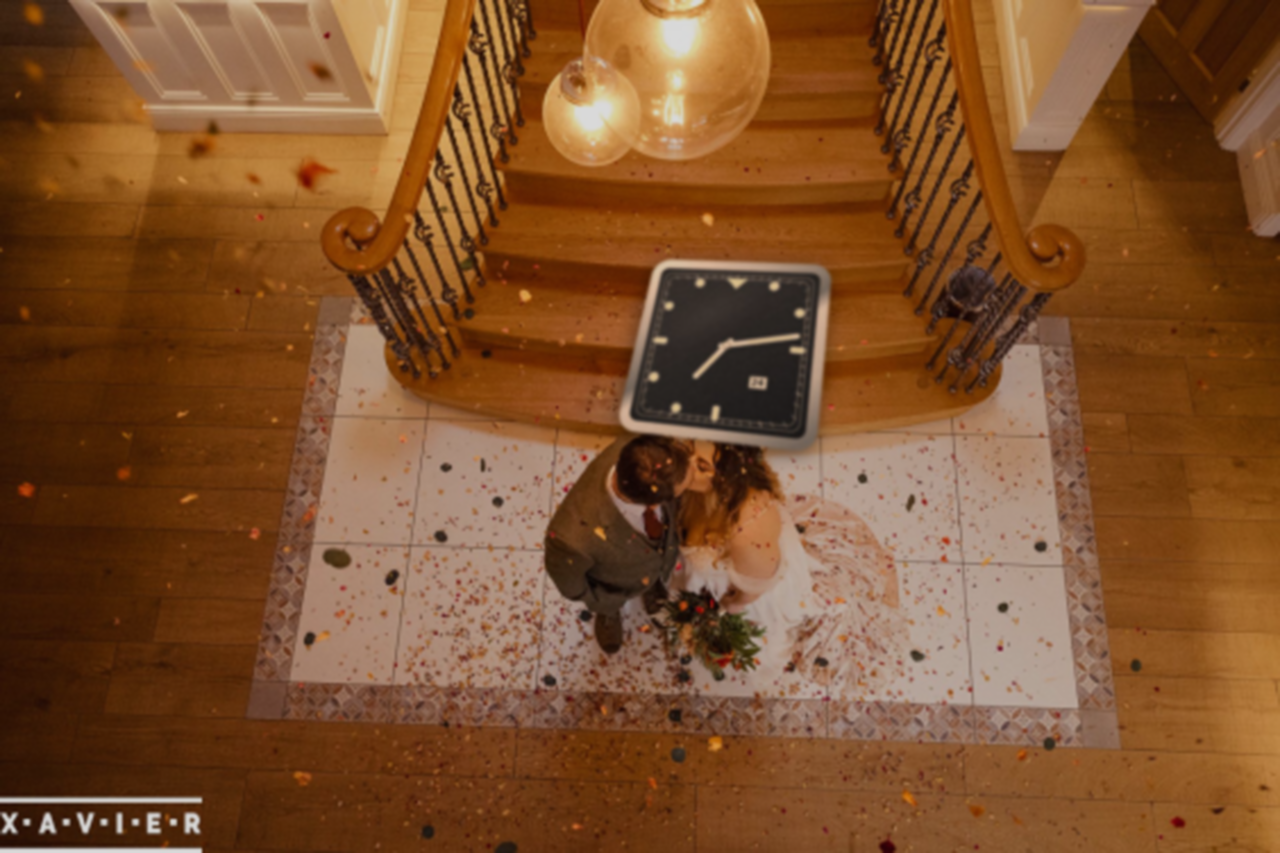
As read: 7h13
